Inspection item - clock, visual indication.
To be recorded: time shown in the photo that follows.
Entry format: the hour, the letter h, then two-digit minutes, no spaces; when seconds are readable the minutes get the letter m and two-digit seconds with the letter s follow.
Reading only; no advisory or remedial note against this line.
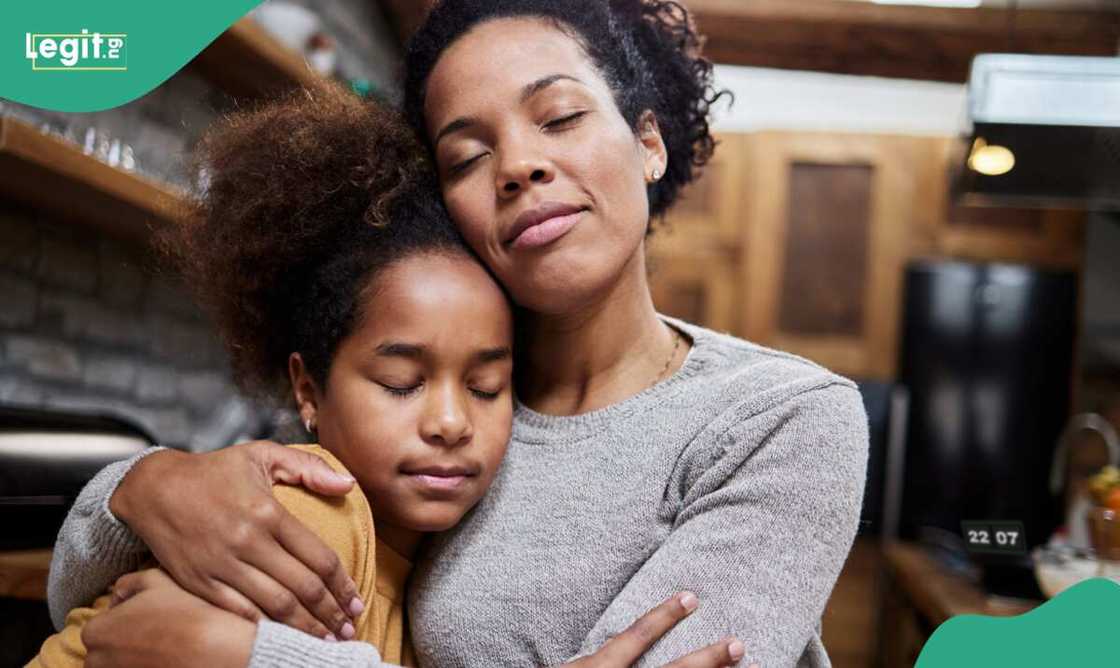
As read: 22h07
